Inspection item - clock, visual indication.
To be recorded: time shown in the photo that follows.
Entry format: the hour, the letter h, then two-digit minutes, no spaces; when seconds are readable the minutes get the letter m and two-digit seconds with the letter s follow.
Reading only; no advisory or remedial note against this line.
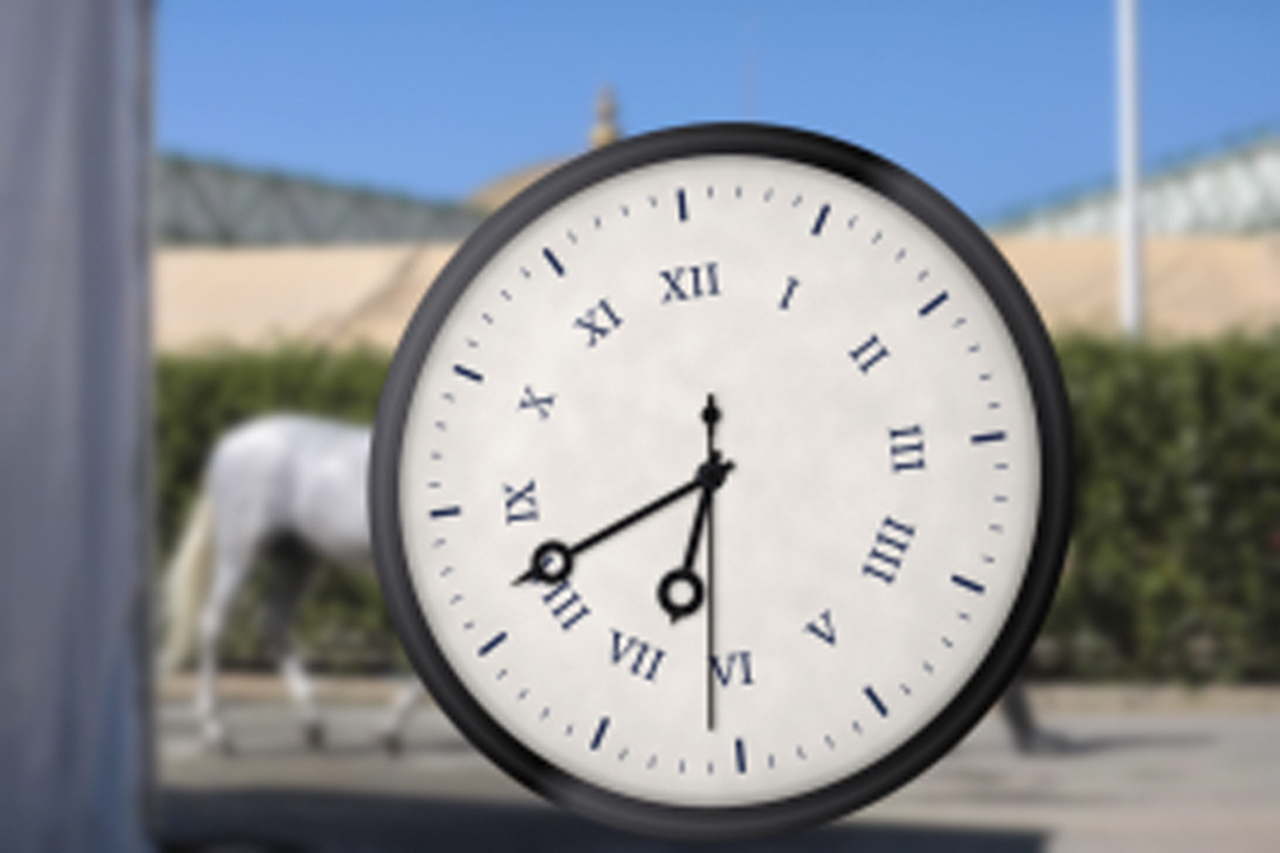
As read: 6h41m31s
